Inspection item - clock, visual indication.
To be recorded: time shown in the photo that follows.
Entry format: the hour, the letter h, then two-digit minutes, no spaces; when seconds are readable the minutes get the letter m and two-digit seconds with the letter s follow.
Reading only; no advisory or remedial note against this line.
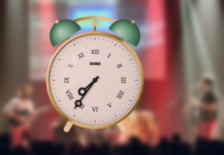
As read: 7h36
